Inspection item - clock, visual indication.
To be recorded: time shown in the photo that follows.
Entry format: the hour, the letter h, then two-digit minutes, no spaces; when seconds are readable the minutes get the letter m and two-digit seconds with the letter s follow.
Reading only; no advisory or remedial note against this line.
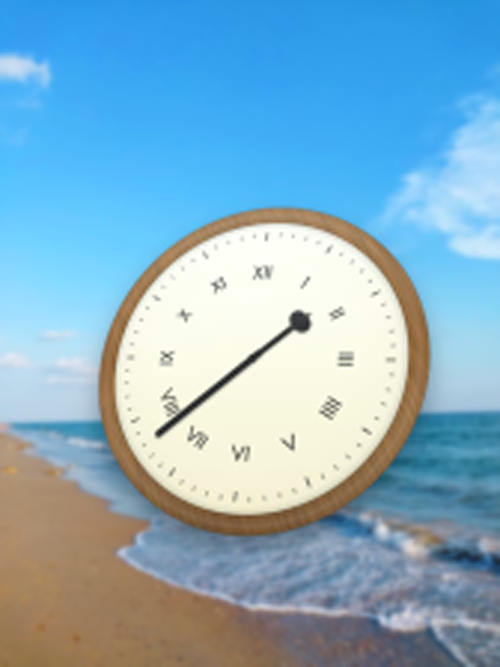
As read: 1h38
